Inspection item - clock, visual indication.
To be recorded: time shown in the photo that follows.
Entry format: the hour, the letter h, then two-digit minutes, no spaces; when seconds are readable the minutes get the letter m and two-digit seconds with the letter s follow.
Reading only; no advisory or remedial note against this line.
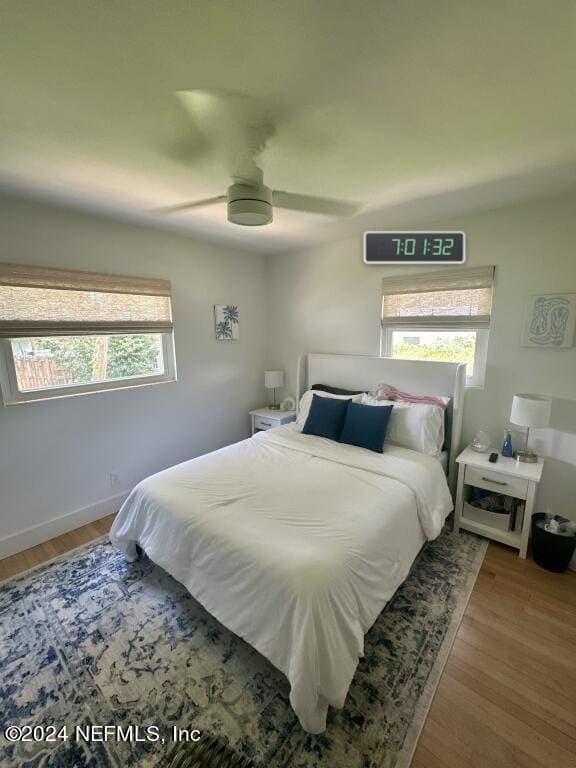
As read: 7h01m32s
